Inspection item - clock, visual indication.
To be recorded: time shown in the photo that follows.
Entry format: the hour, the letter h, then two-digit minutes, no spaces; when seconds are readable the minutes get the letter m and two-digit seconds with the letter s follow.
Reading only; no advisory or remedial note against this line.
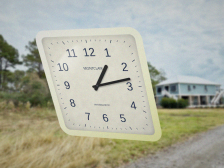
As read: 1h13
